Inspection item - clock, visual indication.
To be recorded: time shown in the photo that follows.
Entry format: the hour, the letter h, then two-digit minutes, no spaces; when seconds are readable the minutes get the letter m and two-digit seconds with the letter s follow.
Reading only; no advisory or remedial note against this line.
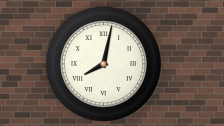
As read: 8h02
